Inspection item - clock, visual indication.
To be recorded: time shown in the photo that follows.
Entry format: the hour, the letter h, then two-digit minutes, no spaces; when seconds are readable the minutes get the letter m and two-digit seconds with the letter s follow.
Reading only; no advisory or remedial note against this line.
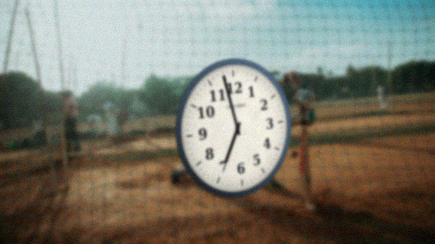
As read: 6h58
